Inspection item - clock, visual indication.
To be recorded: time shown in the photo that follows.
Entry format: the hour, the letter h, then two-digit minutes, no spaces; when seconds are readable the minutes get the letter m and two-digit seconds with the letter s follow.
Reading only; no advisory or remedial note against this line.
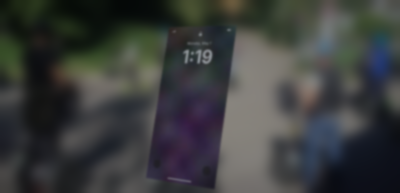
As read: 1h19
